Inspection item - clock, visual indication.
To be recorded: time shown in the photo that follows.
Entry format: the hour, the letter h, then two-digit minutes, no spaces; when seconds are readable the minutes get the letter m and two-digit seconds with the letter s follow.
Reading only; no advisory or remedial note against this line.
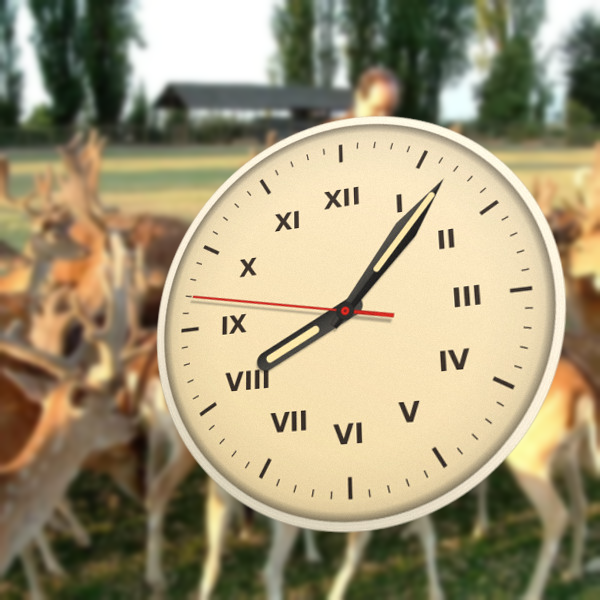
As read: 8h06m47s
